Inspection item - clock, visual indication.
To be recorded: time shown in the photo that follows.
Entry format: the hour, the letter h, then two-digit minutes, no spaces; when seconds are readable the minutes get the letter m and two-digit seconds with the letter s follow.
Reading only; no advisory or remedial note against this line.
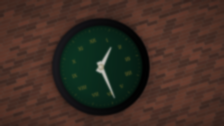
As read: 1h29
